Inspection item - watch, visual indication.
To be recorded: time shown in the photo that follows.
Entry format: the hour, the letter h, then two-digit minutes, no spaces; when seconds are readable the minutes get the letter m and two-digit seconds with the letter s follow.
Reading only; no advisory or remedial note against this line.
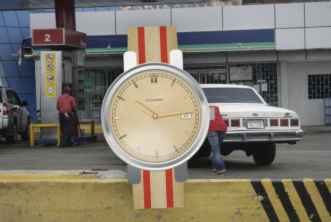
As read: 10h14
